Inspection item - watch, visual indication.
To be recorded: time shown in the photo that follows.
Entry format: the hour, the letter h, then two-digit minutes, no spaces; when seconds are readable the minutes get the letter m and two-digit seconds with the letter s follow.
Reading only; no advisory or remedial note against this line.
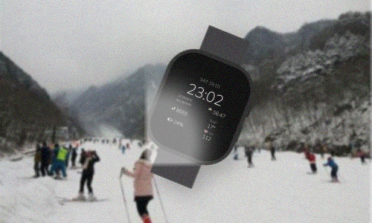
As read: 23h02
